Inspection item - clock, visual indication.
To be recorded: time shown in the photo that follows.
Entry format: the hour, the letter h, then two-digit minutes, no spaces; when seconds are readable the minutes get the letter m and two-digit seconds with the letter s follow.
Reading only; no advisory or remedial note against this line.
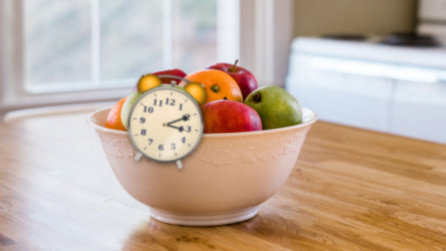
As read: 3h10
